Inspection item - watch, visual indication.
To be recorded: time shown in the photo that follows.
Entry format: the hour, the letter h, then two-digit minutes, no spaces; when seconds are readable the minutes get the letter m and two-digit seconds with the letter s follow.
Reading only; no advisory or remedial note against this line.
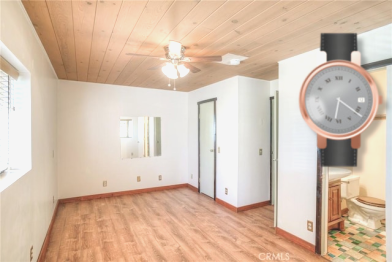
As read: 6h21
